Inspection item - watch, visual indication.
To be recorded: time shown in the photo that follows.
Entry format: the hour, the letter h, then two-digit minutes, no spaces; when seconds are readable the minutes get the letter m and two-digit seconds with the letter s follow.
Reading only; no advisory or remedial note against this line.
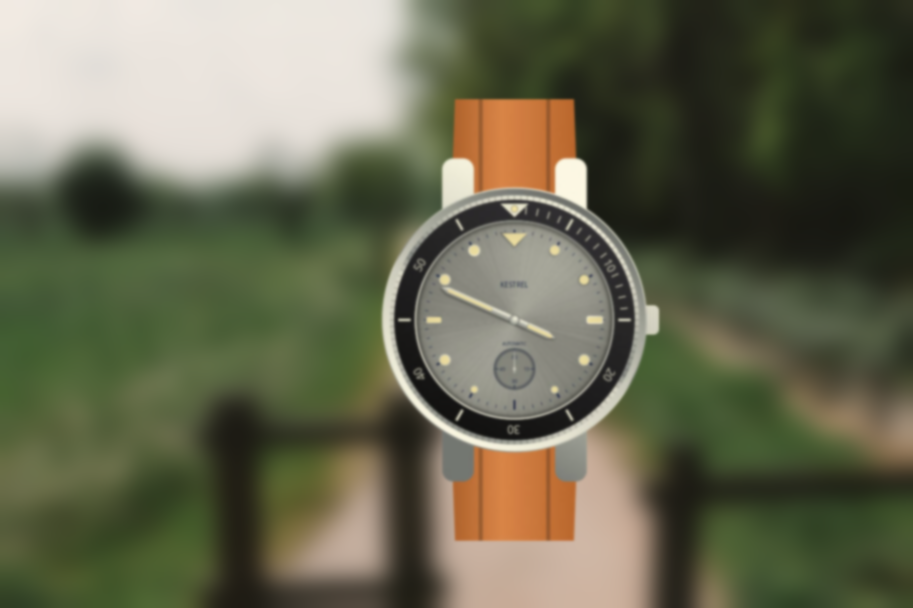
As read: 3h49
